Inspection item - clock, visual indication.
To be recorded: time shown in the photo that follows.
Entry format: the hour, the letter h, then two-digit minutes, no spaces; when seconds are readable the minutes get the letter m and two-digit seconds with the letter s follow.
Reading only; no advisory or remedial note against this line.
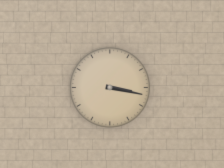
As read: 3h17
